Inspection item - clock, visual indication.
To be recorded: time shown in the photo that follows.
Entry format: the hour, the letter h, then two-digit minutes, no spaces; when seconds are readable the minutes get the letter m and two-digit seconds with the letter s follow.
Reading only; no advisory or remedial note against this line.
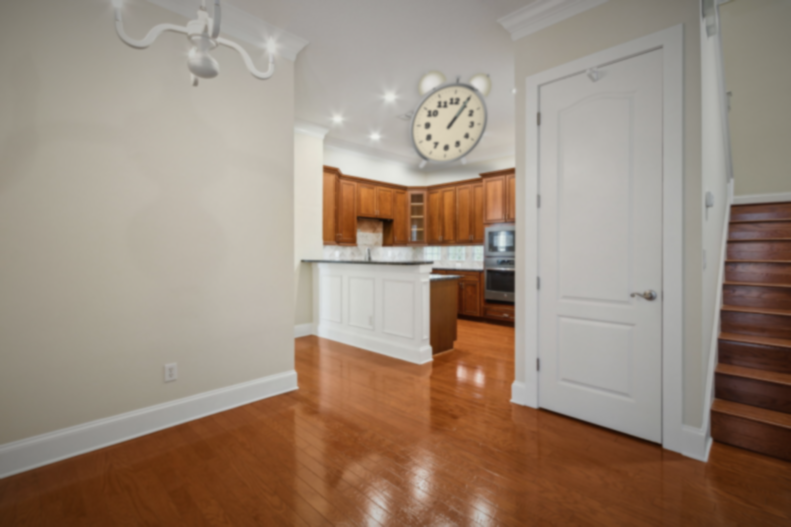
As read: 1h05
